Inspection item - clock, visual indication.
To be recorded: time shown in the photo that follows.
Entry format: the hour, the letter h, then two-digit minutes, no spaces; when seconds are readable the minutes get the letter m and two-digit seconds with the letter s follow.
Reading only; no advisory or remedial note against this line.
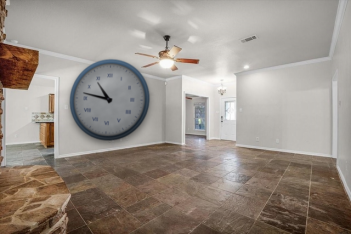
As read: 10h47
